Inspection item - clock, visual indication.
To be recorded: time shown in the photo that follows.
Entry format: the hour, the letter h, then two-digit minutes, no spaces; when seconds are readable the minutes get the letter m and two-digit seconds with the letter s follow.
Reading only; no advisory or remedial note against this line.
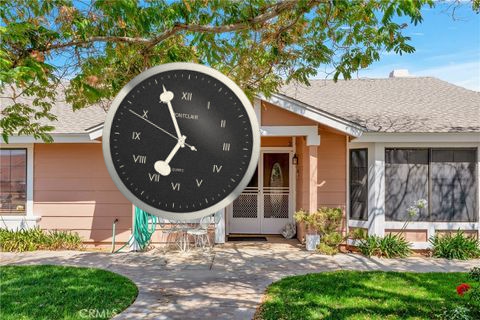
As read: 6h55m49s
